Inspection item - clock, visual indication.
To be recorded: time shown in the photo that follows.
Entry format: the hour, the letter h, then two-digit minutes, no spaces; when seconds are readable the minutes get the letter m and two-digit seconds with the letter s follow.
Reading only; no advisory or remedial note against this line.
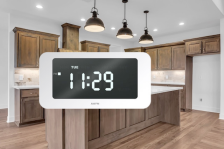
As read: 11h29
